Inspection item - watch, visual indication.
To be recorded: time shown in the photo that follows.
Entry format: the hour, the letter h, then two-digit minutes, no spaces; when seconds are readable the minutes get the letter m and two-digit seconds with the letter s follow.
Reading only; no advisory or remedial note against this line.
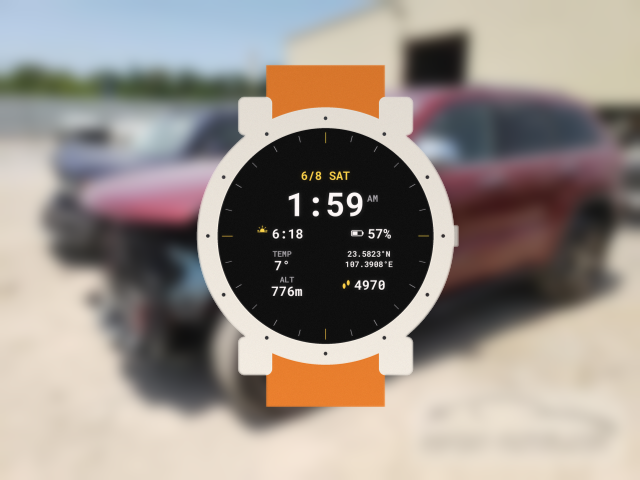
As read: 1h59
